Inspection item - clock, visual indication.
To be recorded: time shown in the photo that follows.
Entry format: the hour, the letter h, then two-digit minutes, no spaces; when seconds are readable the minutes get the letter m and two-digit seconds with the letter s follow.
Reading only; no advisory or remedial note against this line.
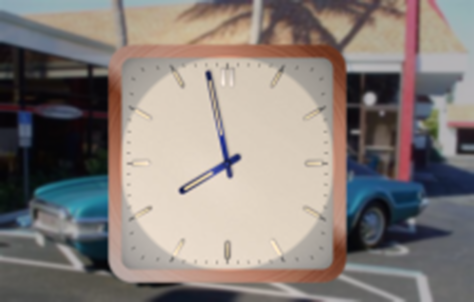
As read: 7h58
